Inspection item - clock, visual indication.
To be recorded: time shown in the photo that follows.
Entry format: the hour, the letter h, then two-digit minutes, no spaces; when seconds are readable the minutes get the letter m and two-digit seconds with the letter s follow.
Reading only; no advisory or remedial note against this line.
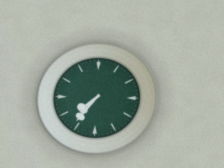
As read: 7h36
